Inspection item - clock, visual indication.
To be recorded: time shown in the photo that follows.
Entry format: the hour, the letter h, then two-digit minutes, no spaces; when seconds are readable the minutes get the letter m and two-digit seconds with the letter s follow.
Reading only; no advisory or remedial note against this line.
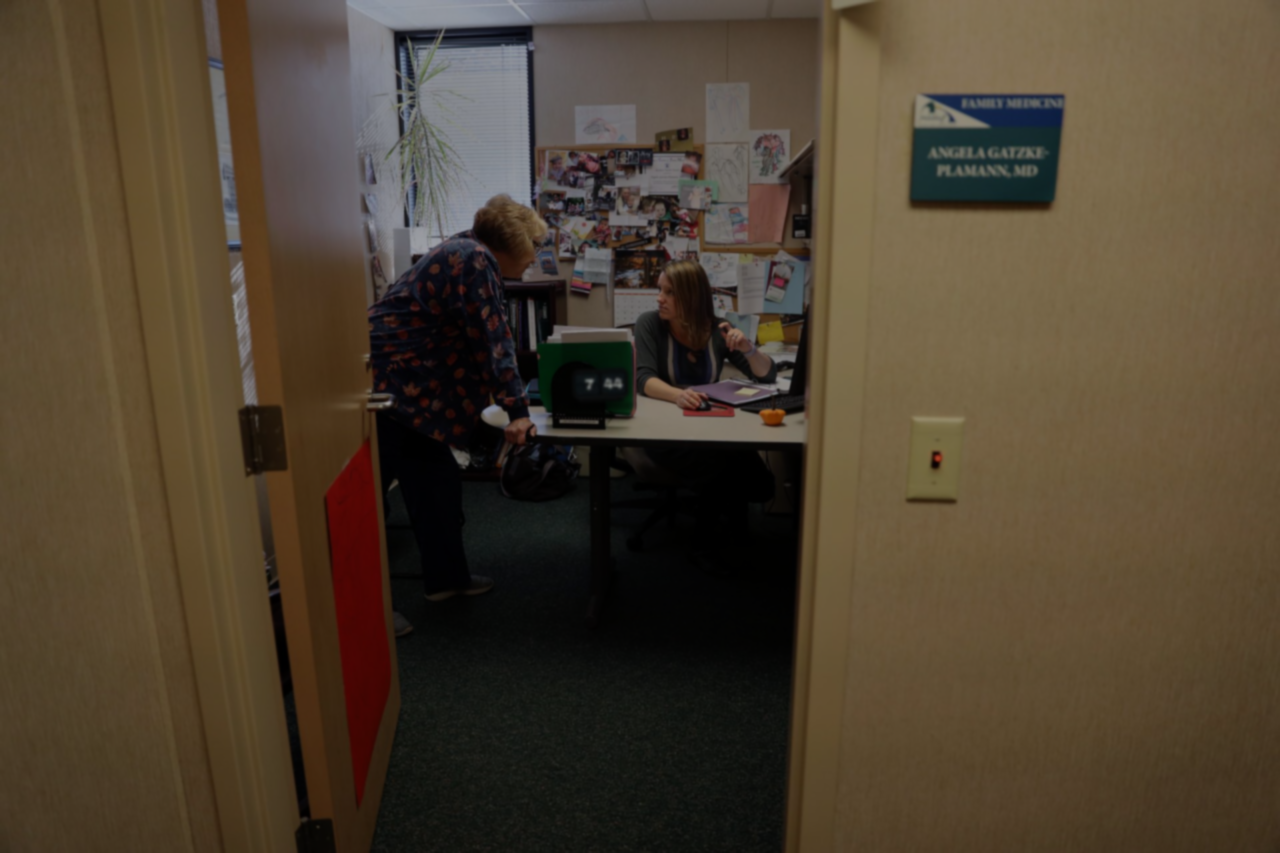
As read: 7h44
